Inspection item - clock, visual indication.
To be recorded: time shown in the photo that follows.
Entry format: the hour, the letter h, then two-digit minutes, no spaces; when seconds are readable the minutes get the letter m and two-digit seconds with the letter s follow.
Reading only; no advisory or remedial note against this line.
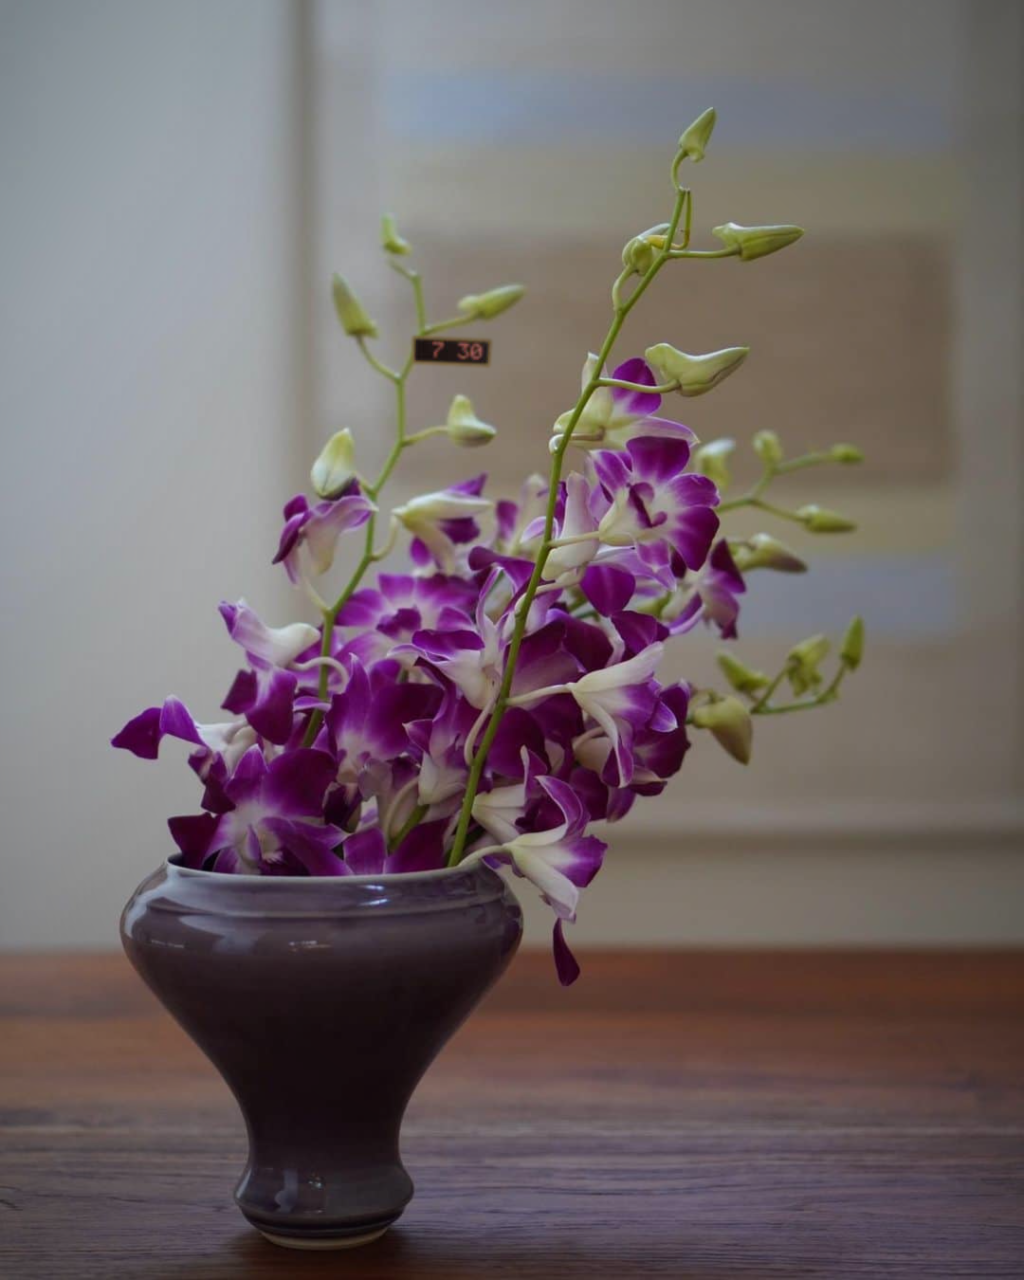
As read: 7h30
